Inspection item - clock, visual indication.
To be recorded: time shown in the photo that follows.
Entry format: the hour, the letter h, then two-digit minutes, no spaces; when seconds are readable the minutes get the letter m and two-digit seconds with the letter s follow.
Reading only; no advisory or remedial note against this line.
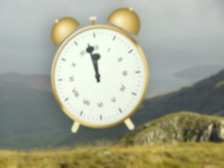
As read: 11h58
